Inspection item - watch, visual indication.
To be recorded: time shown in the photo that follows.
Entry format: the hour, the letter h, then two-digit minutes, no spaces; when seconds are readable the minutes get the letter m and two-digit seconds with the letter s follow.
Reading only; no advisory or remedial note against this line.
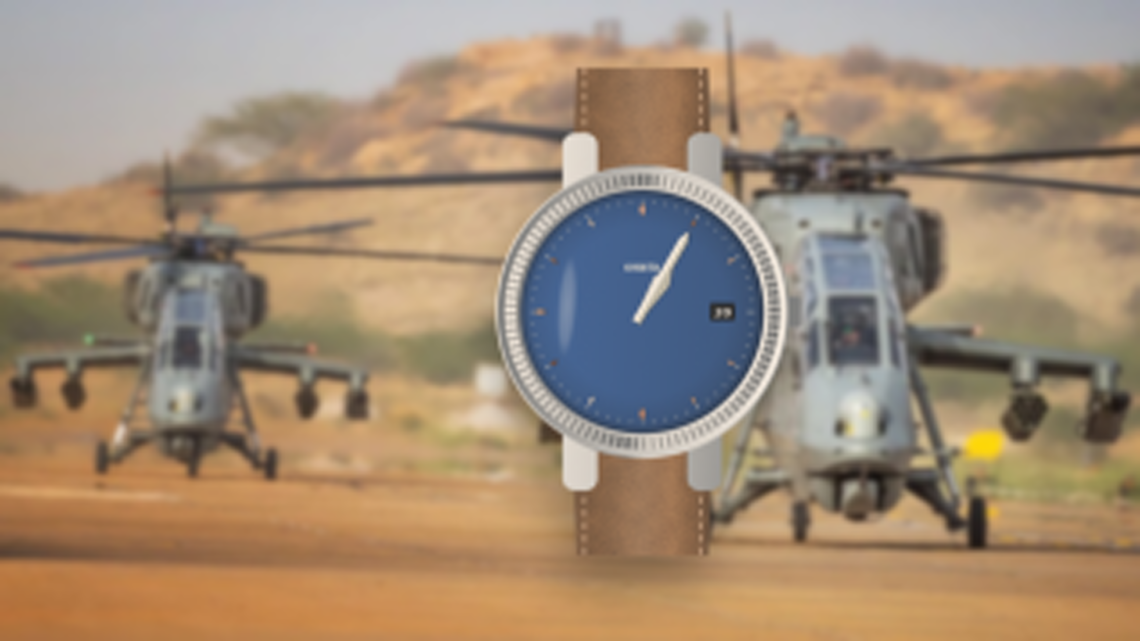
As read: 1h05
